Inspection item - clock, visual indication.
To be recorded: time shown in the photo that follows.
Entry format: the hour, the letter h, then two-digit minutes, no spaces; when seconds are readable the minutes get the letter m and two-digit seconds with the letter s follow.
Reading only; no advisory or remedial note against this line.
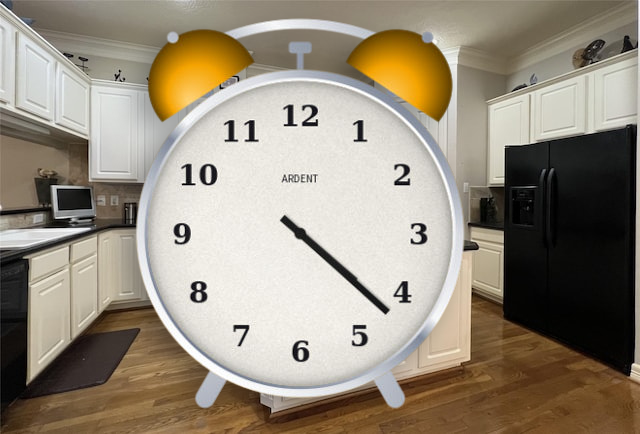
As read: 4h22
